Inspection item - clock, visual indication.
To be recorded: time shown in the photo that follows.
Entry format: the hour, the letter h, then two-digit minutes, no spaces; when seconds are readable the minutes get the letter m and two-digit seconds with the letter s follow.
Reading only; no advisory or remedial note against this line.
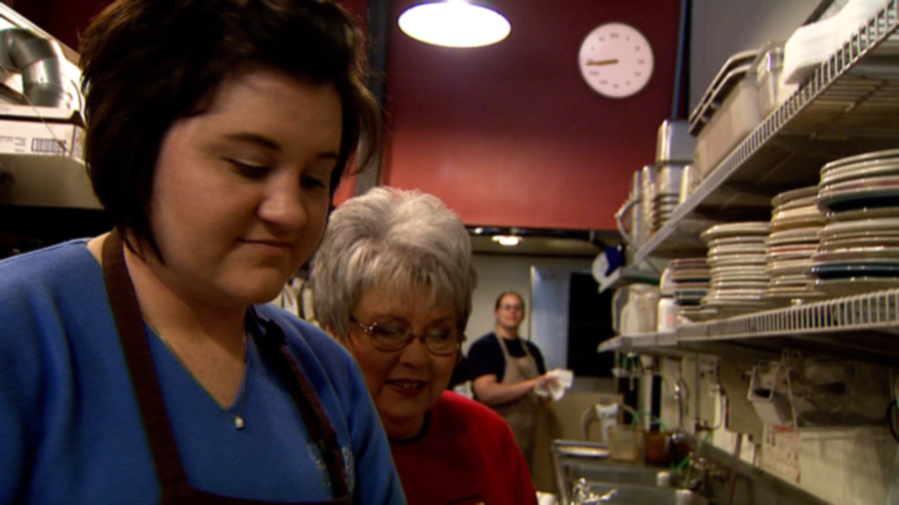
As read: 8h44
